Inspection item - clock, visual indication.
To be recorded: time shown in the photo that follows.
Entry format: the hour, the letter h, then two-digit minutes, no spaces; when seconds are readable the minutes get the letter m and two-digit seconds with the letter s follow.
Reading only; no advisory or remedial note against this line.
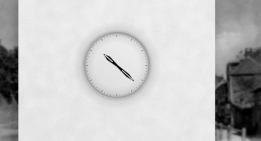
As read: 10h22
